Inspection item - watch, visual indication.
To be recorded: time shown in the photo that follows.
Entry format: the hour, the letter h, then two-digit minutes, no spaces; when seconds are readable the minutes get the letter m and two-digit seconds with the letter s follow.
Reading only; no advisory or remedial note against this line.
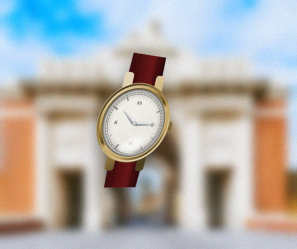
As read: 10h15
